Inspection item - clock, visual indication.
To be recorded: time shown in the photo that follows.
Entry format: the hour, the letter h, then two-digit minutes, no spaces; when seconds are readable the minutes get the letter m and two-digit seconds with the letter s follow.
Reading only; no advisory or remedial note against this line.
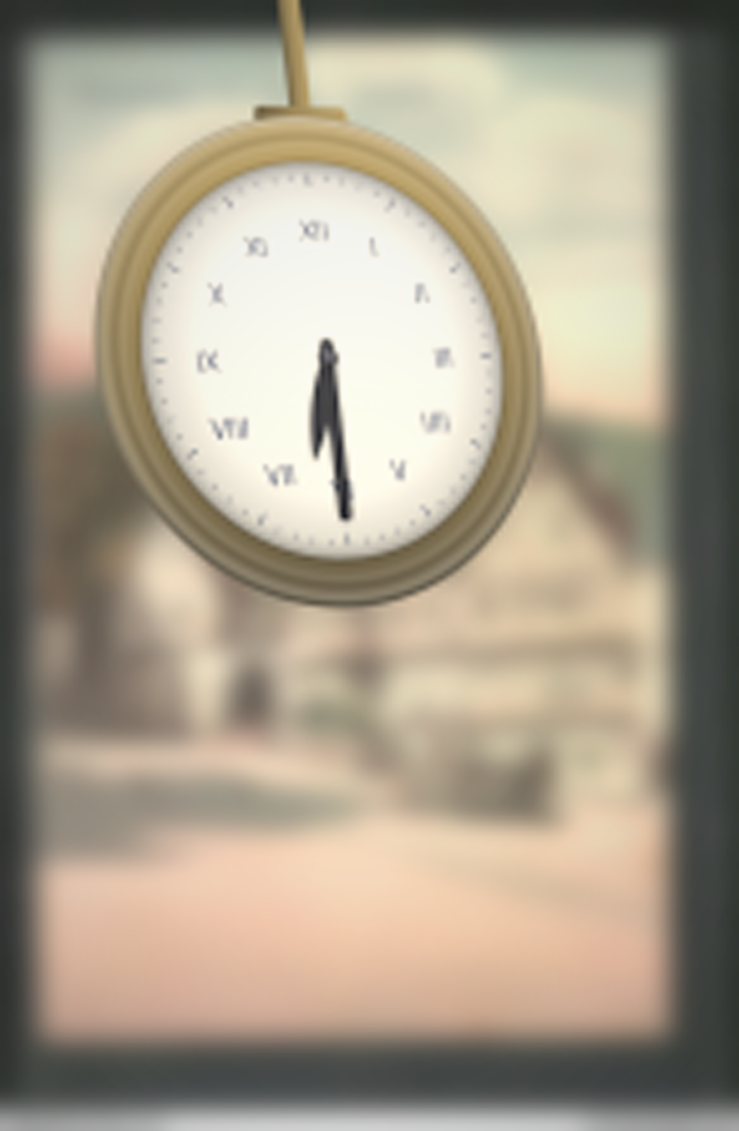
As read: 6h30
